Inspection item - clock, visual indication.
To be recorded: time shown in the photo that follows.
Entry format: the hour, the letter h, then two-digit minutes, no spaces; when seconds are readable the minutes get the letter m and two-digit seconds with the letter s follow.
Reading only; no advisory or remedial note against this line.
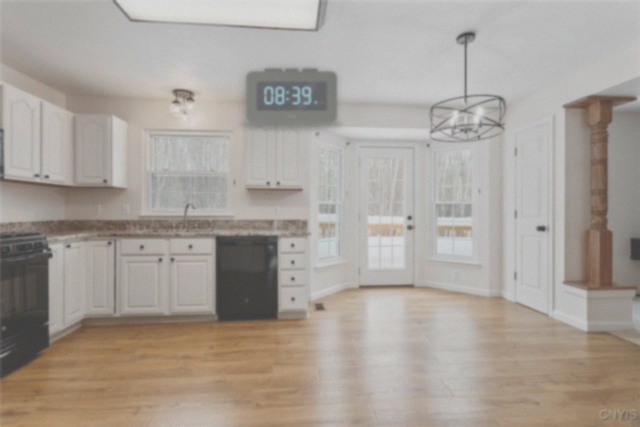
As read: 8h39
